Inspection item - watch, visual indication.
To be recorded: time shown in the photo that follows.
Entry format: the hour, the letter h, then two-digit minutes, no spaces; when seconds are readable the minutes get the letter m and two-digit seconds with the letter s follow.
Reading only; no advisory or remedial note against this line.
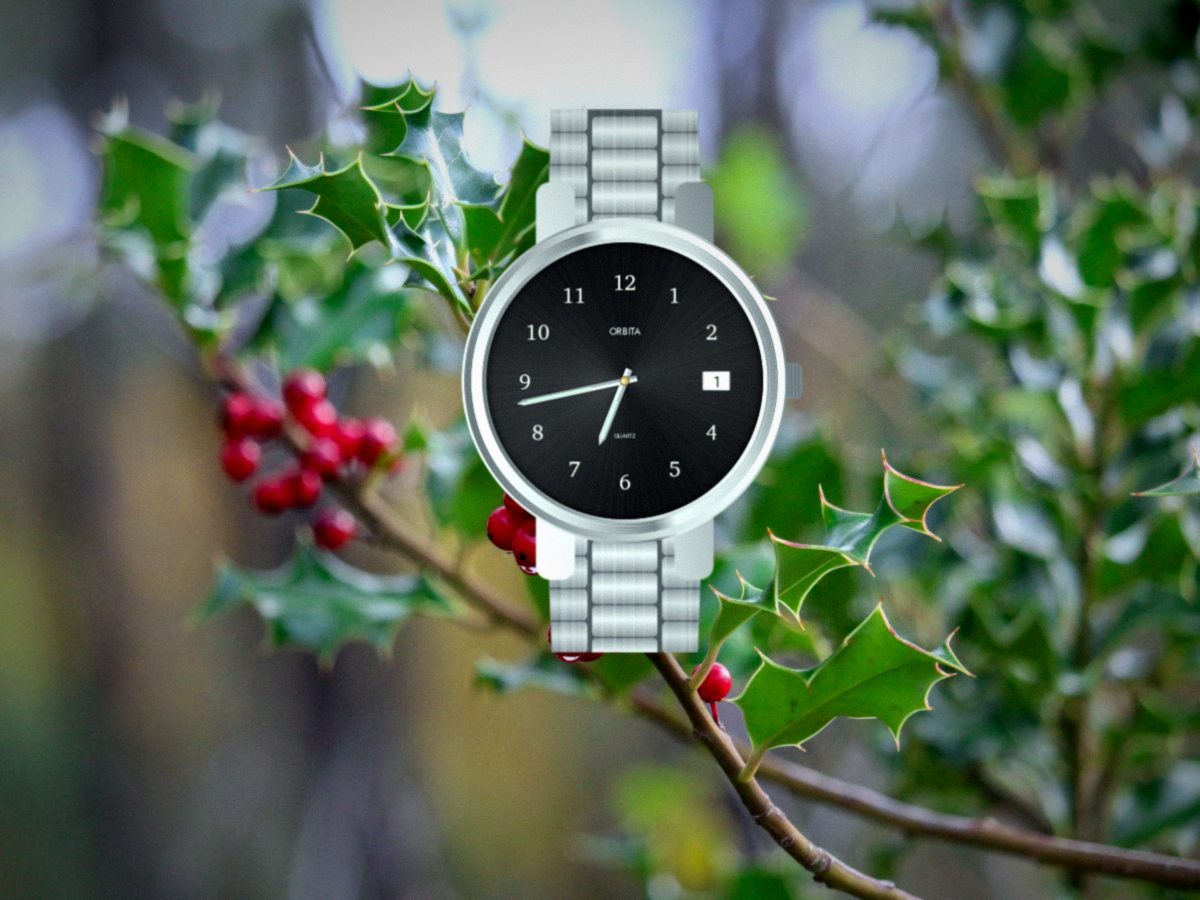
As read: 6h43
